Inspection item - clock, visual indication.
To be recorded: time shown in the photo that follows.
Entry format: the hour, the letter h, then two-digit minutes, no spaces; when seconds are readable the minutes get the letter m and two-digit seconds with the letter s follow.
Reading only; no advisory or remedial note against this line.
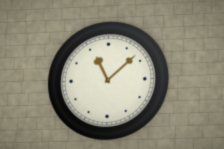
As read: 11h08
